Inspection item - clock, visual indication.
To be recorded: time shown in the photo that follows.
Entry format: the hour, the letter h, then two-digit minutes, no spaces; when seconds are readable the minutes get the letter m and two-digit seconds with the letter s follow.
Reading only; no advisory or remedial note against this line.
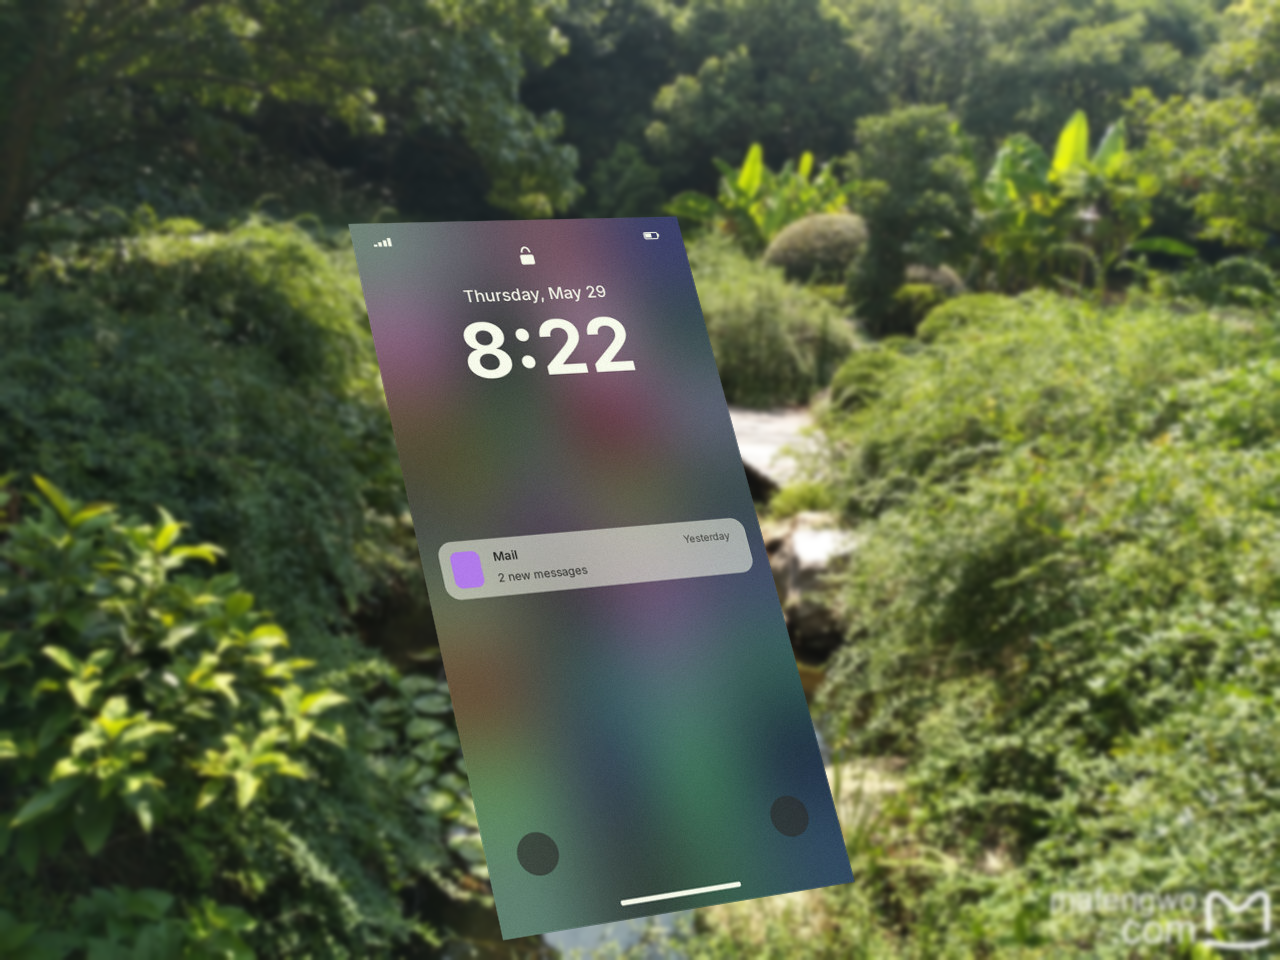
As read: 8h22
